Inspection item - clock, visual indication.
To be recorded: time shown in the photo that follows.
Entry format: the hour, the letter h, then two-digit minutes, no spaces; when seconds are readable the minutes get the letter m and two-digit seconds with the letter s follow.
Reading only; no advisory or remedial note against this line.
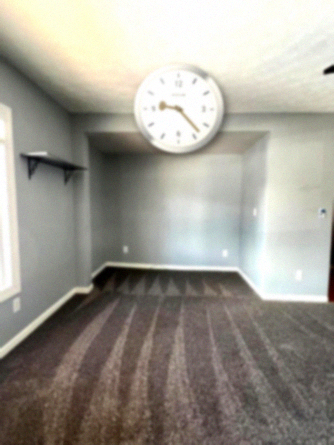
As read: 9h23
